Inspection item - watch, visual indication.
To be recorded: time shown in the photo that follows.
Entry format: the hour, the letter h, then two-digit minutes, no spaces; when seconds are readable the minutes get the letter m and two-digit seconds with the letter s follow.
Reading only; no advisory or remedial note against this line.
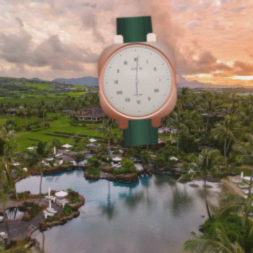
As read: 6h01
